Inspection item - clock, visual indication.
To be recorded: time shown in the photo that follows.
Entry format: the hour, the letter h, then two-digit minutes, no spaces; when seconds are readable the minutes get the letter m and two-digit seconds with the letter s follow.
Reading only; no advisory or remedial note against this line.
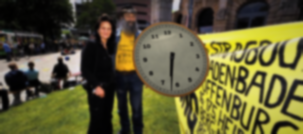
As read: 6h32
